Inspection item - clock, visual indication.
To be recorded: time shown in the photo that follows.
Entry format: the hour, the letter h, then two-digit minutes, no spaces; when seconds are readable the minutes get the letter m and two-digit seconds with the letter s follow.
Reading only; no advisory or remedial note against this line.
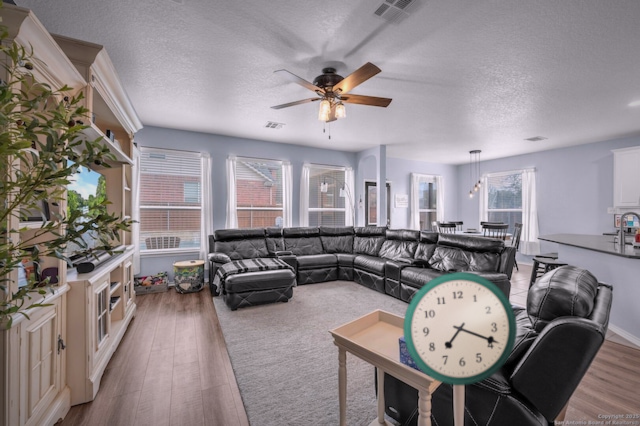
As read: 7h19
